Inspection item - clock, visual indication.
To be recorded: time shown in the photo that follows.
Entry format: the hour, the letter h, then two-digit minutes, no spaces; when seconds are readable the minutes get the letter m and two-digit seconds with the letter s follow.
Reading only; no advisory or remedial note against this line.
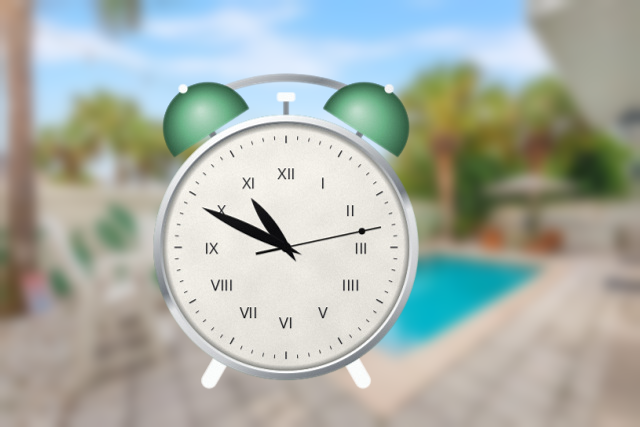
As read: 10h49m13s
